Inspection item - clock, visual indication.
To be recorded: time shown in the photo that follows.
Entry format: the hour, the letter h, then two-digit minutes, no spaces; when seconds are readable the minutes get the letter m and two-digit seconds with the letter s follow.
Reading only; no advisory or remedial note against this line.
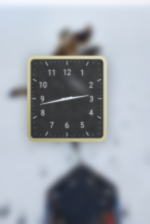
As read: 2h43
